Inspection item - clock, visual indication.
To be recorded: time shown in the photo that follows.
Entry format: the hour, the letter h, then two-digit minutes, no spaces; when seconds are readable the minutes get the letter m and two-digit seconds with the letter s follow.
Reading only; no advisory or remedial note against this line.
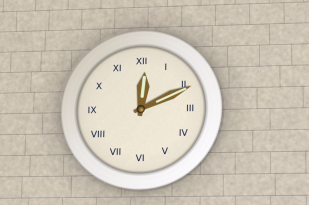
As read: 12h11
